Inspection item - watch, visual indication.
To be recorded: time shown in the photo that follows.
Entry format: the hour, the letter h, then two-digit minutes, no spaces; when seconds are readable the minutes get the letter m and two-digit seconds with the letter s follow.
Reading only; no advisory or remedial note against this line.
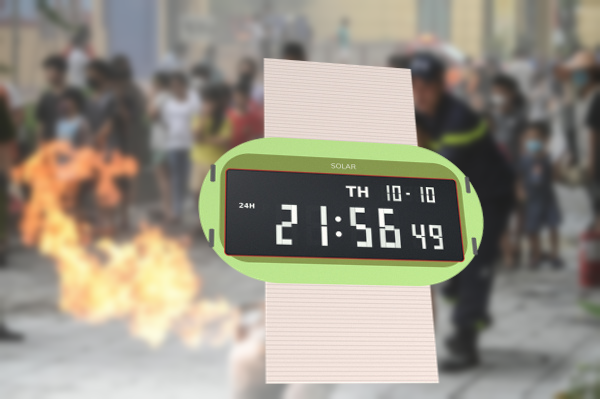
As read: 21h56m49s
